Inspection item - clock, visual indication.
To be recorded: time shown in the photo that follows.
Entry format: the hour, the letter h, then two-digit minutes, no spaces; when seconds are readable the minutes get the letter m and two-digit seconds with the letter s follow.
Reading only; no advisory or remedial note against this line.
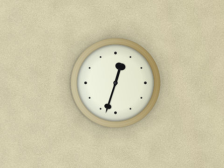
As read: 12h33
